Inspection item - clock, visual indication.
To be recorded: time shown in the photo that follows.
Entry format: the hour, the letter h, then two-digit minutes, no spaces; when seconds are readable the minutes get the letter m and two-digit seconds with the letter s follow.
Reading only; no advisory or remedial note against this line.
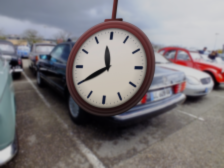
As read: 11h40
